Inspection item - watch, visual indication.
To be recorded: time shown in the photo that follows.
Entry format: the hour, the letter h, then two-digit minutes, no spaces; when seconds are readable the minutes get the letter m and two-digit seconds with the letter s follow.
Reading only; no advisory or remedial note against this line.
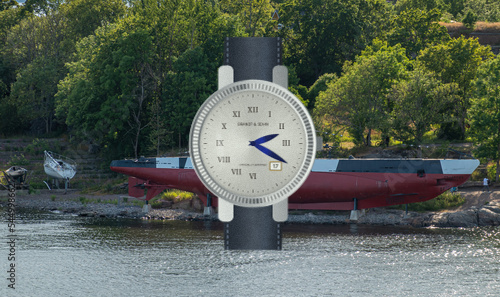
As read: 2h20
